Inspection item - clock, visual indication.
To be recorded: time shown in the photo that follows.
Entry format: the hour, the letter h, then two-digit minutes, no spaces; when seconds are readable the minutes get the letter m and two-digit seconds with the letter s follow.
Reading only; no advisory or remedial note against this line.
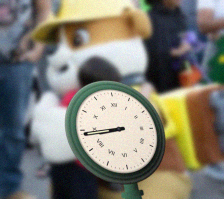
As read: 8h44
